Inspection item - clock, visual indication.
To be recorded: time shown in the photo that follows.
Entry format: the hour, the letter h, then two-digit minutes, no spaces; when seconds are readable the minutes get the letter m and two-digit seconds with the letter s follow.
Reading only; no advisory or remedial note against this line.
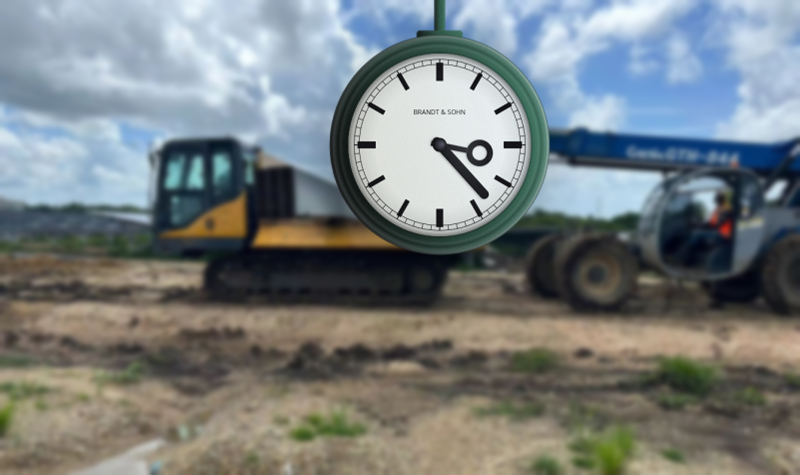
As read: 3h23
